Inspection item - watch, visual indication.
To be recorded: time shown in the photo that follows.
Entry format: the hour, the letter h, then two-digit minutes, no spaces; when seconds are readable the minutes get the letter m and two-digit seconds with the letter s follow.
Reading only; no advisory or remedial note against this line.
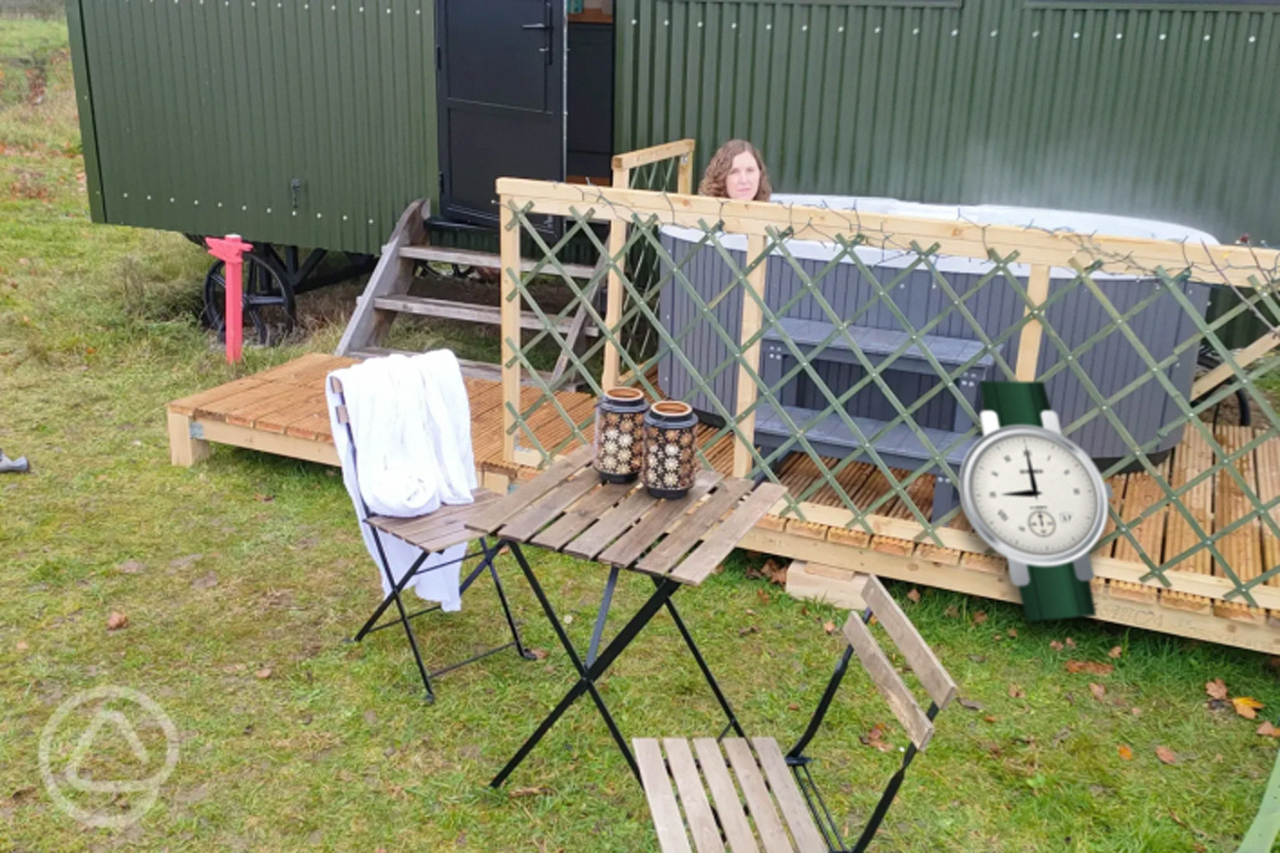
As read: 9h00
